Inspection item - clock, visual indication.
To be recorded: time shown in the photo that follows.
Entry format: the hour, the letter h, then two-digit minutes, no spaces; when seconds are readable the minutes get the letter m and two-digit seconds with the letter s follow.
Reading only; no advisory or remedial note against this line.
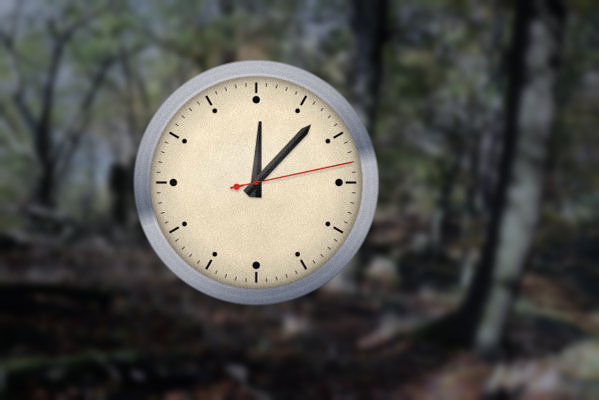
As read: 12h07m13s
